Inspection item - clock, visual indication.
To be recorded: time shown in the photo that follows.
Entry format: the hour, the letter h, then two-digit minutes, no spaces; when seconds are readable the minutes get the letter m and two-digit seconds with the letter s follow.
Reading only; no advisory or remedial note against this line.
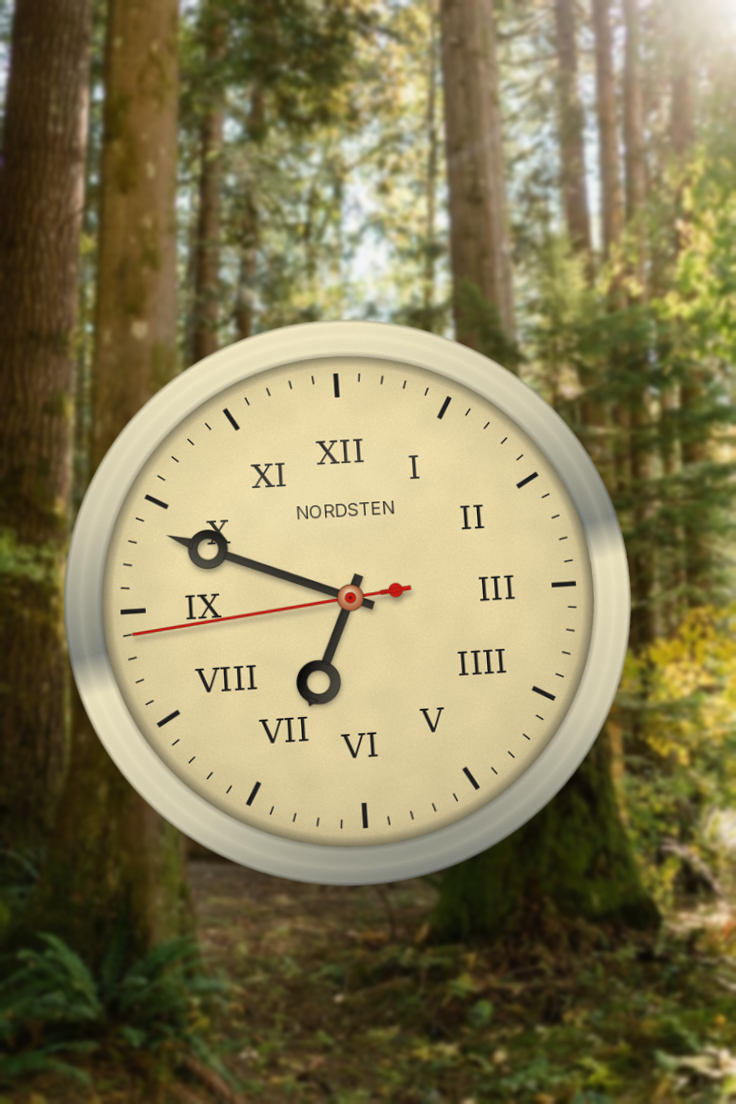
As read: 6h48m44s
